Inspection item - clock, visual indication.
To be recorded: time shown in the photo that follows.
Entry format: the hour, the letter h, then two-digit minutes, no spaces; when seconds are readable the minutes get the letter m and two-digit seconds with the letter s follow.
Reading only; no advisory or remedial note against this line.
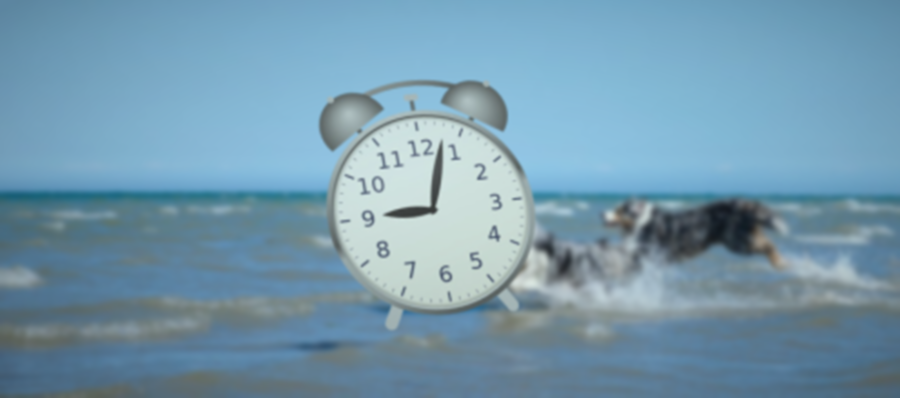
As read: 9h03
